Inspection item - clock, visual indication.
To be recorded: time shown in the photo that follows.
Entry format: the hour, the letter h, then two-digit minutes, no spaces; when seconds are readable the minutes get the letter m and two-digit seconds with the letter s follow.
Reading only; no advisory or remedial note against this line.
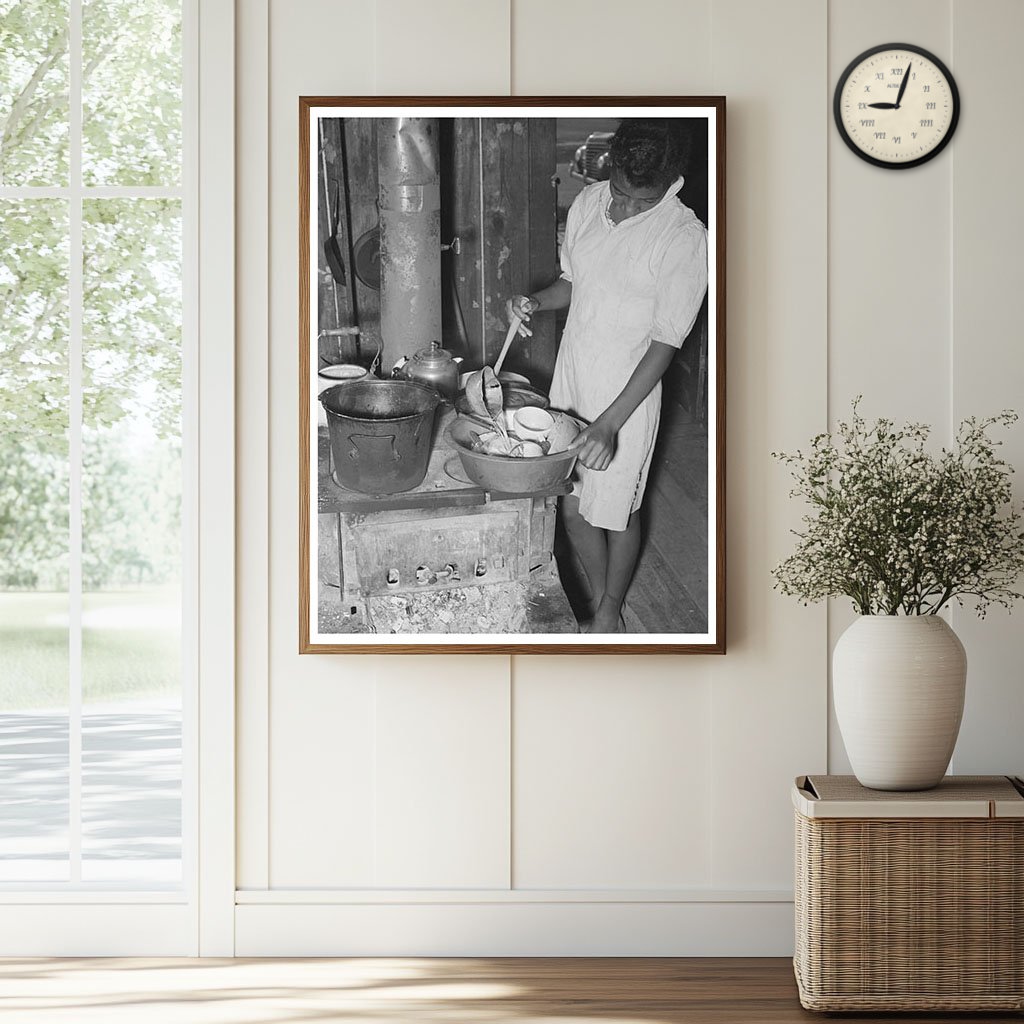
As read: 9h03
